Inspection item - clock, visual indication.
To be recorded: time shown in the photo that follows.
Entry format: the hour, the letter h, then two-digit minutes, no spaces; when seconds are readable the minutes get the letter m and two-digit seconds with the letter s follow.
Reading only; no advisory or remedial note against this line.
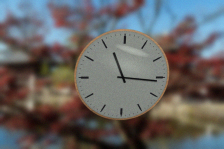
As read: 11h16
